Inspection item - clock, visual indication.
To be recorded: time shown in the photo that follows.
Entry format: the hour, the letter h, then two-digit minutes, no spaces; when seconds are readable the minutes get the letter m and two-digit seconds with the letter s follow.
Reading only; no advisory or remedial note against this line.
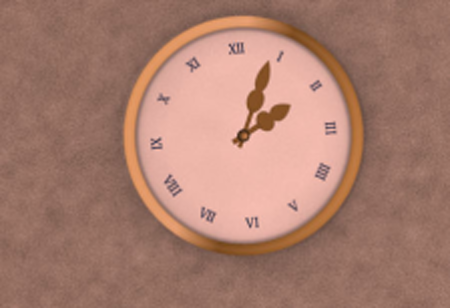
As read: 2h04
